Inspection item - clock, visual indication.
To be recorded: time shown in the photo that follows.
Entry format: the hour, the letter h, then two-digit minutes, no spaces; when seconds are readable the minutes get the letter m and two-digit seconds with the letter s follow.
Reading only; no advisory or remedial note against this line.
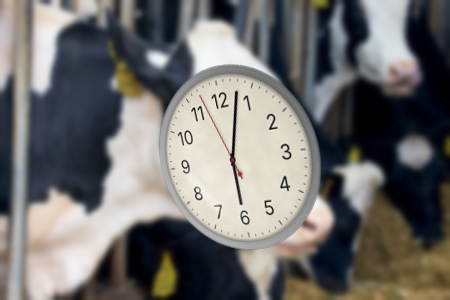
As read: 6h02m57s
